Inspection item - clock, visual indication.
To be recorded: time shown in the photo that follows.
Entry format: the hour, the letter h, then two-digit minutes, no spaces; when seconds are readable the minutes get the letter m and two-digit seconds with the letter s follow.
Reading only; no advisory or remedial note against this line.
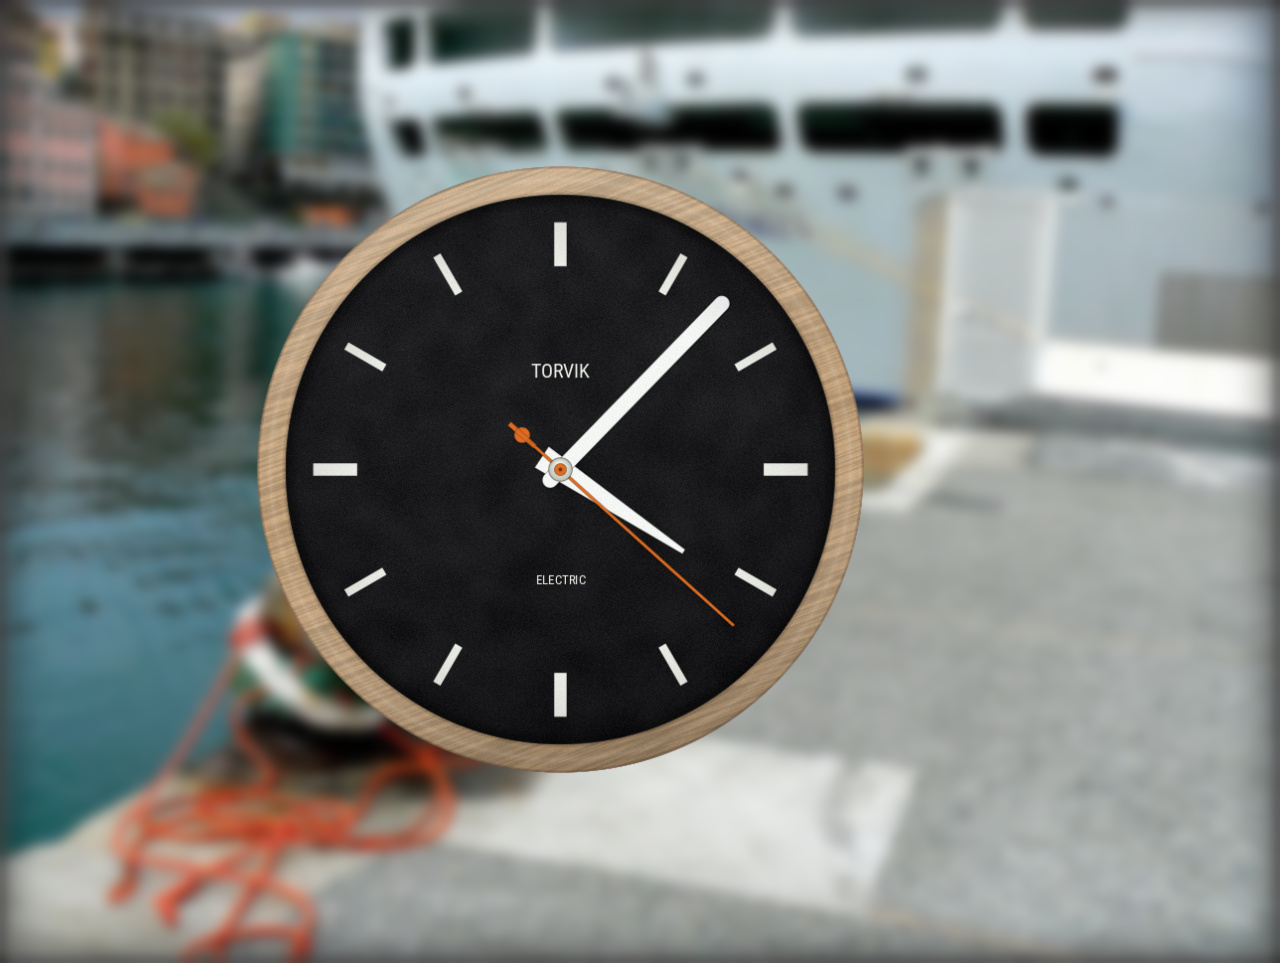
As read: 4h07m22s
